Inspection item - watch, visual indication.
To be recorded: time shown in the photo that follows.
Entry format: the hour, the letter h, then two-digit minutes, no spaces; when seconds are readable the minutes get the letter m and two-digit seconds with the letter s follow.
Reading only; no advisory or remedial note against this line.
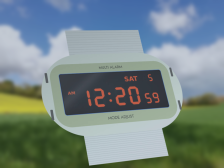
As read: 12h20m59s
